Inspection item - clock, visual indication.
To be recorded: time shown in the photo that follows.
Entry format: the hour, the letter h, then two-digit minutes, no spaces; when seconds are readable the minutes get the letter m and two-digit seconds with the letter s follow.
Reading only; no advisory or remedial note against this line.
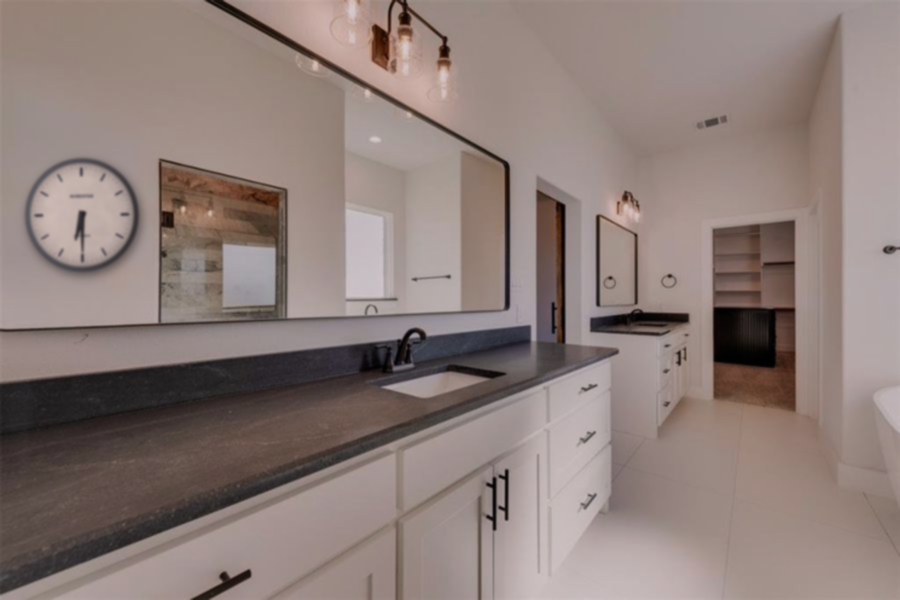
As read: 6h30
